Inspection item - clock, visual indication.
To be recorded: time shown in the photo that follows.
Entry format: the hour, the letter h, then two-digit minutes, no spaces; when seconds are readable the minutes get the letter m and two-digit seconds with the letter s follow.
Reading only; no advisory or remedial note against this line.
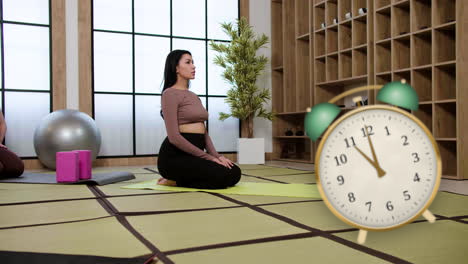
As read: 11h00
